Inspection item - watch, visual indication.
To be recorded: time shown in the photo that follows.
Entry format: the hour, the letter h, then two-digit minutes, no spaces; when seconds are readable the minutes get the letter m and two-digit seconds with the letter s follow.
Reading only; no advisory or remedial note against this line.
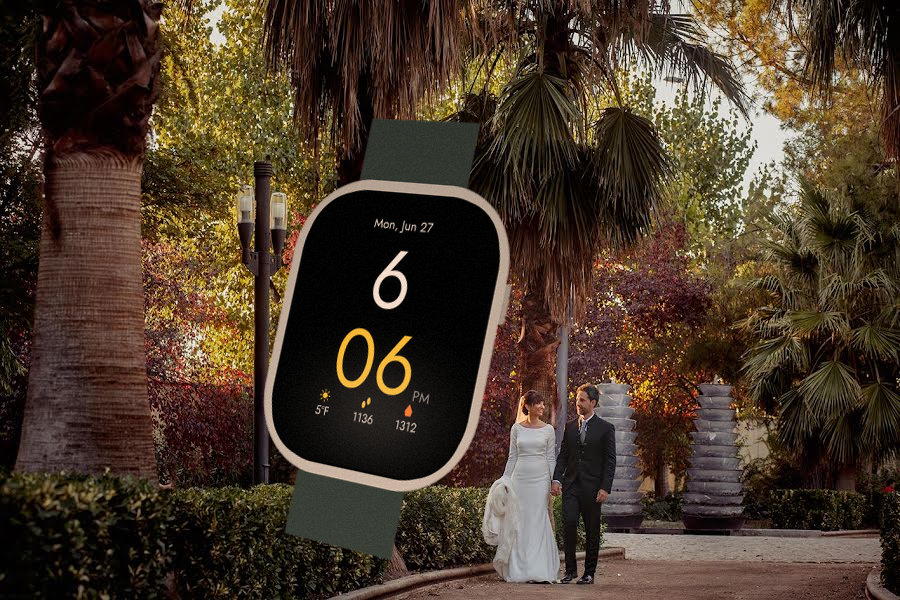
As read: 6h06
